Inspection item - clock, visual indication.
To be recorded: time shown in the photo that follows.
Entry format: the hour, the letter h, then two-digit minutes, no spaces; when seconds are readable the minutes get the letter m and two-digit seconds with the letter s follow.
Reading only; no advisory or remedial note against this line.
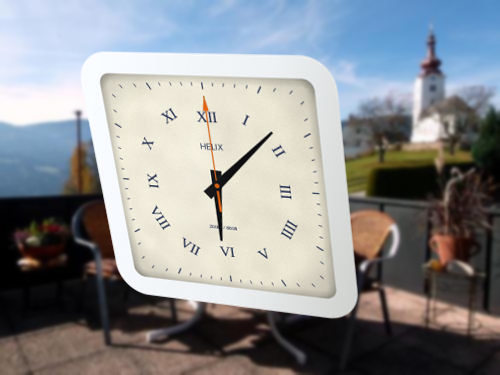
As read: 6h08m00s
